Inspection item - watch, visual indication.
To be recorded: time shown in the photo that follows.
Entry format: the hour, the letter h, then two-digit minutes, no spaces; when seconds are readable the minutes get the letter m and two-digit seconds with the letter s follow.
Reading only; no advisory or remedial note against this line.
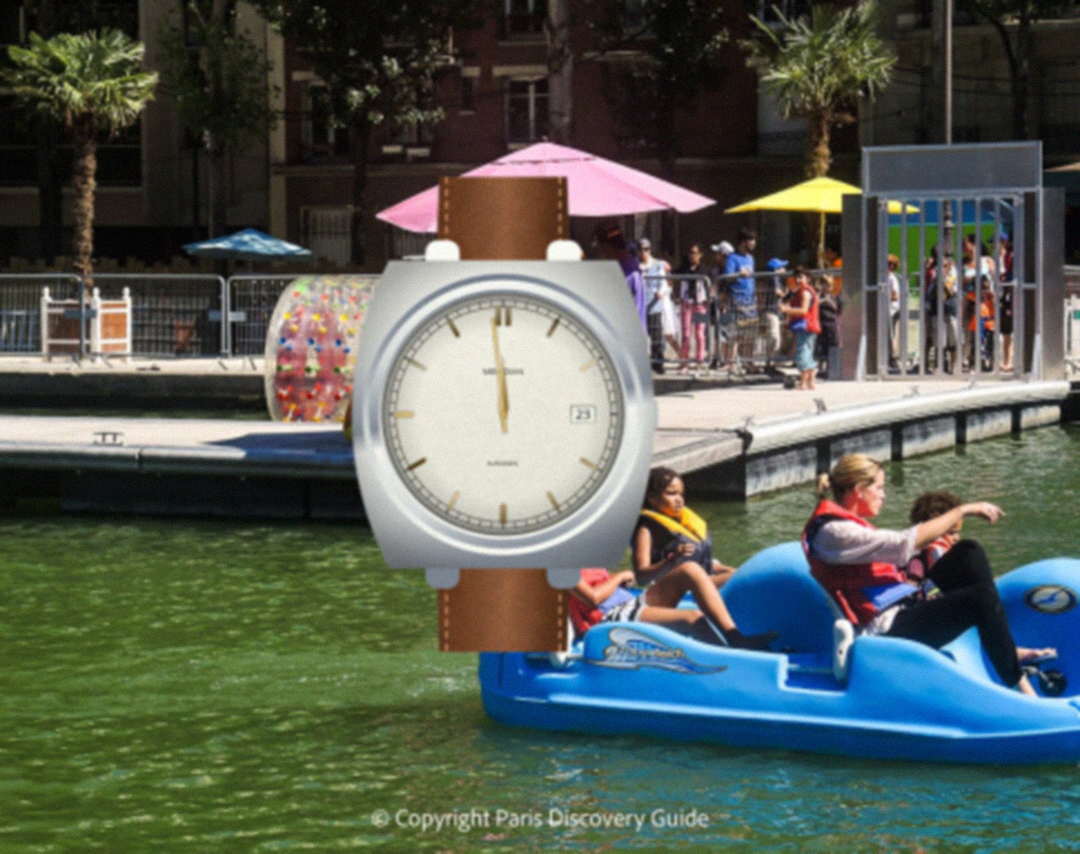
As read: 11h59
